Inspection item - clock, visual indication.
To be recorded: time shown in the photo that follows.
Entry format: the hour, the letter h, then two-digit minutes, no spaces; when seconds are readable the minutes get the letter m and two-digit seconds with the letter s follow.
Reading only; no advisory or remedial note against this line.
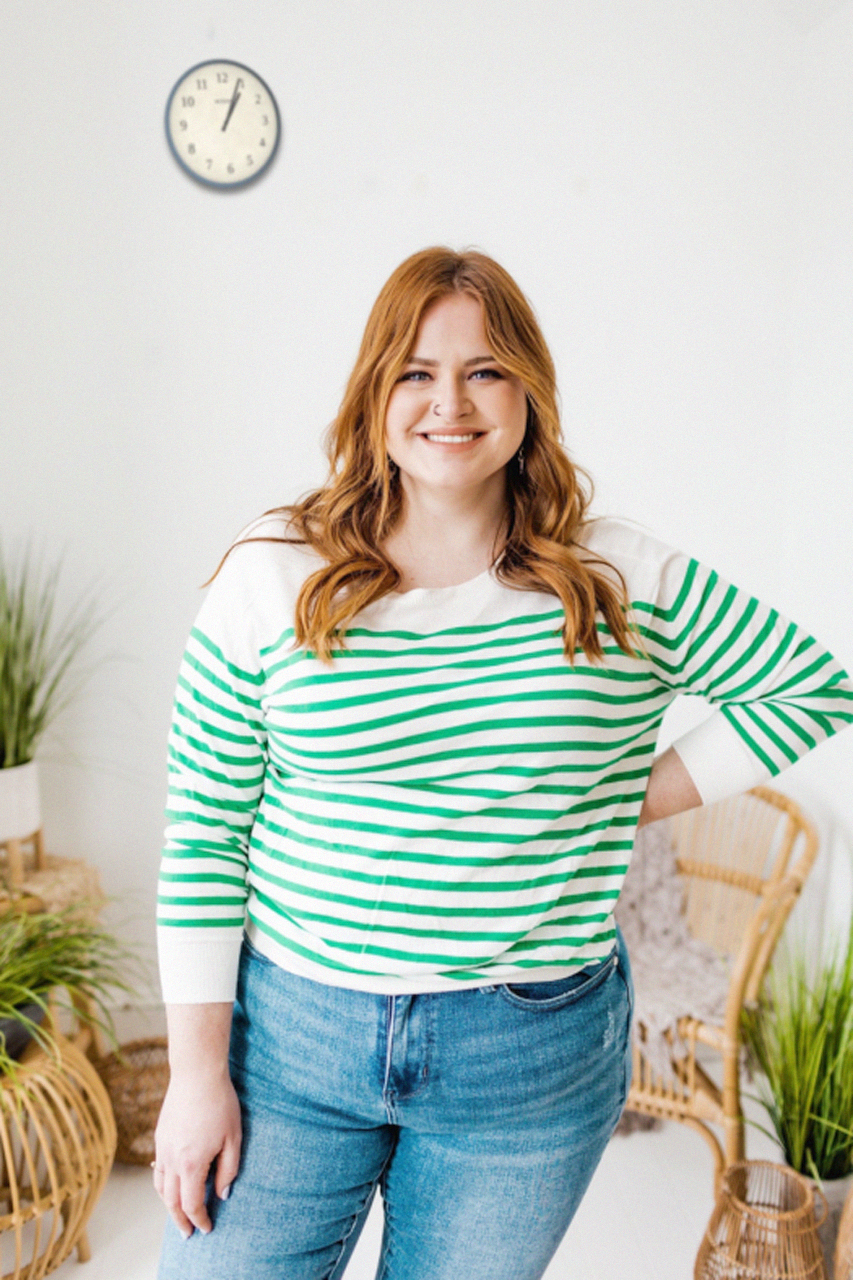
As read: 1h04
